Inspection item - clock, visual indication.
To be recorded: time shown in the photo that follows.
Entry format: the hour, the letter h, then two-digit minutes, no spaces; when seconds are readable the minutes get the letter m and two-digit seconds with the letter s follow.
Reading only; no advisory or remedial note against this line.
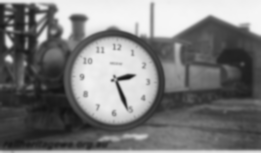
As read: 2h26
